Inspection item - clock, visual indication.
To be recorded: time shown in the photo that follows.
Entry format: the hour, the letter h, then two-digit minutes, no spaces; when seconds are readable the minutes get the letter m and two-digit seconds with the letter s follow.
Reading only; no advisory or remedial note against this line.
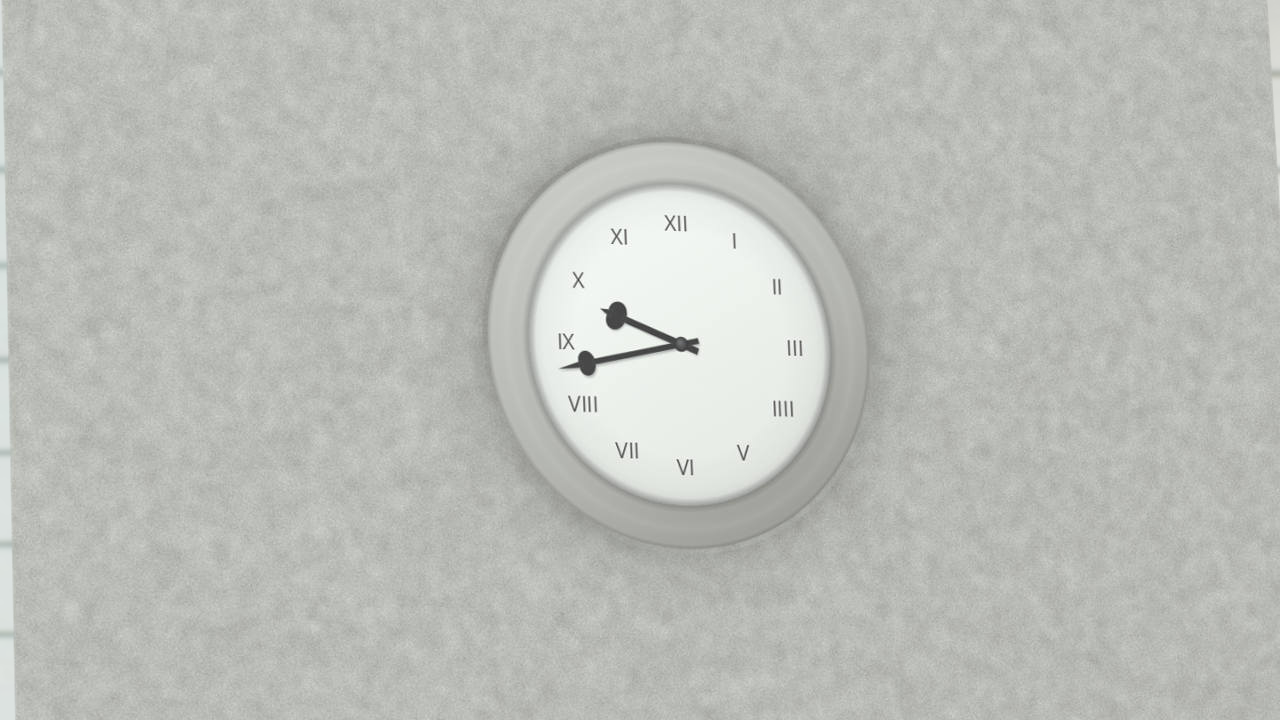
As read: 9h43
